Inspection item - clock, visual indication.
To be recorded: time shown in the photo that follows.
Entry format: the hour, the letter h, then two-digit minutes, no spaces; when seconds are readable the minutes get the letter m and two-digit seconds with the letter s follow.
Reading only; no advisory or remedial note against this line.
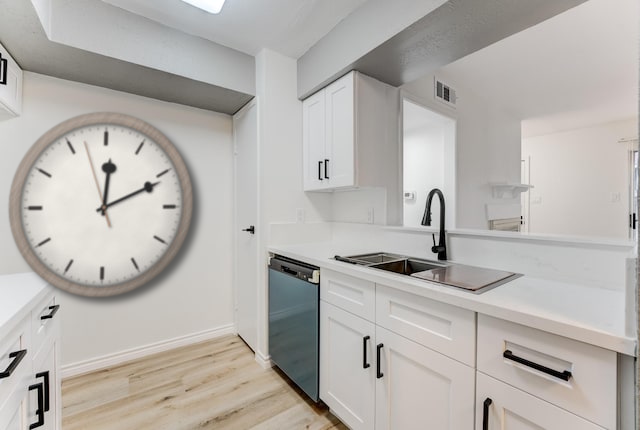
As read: 12h10m57s
